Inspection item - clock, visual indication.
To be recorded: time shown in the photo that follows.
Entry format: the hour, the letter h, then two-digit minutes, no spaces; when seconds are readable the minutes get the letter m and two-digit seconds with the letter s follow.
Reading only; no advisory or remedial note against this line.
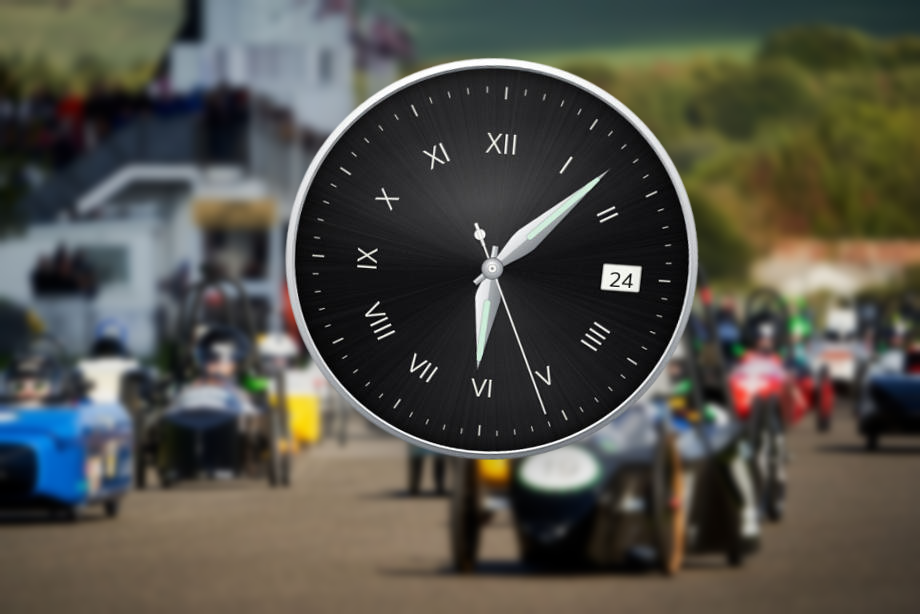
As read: 6h07m26s
